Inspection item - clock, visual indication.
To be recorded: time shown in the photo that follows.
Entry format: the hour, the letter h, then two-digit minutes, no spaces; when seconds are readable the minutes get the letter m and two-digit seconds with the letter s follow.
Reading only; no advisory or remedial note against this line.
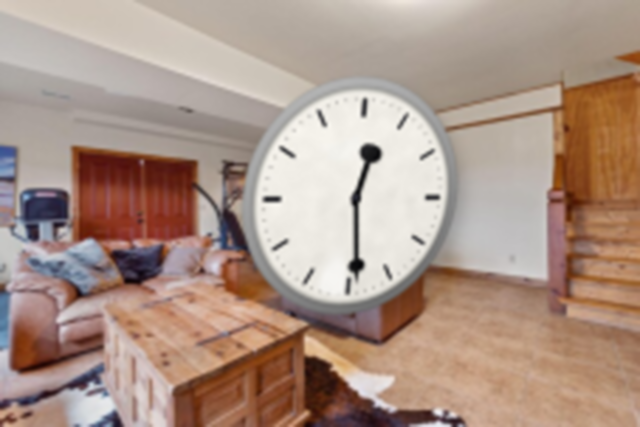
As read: 12h29
